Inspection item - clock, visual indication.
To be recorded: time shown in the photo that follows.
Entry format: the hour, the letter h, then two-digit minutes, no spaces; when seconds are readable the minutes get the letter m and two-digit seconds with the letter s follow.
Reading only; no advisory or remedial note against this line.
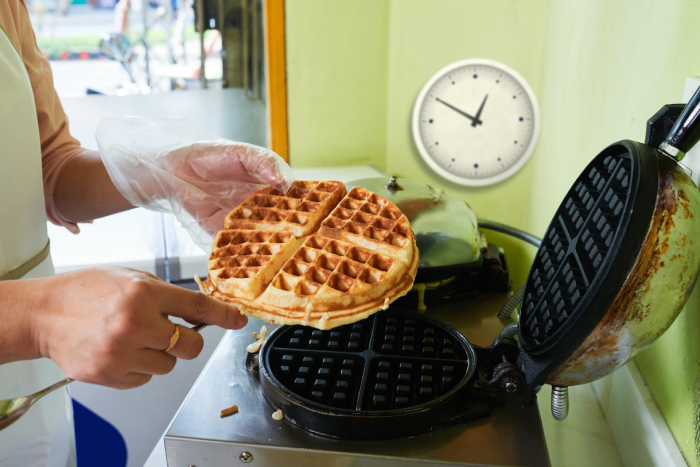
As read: 12h50
